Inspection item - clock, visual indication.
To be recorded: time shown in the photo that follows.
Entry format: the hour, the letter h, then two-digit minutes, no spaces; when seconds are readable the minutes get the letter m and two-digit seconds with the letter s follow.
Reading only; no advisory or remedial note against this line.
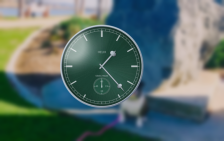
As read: 1h23
